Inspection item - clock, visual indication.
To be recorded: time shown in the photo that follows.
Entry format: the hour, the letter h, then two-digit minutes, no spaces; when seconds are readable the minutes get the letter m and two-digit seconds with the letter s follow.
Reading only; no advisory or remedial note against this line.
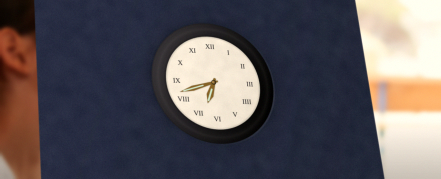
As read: 6h42
